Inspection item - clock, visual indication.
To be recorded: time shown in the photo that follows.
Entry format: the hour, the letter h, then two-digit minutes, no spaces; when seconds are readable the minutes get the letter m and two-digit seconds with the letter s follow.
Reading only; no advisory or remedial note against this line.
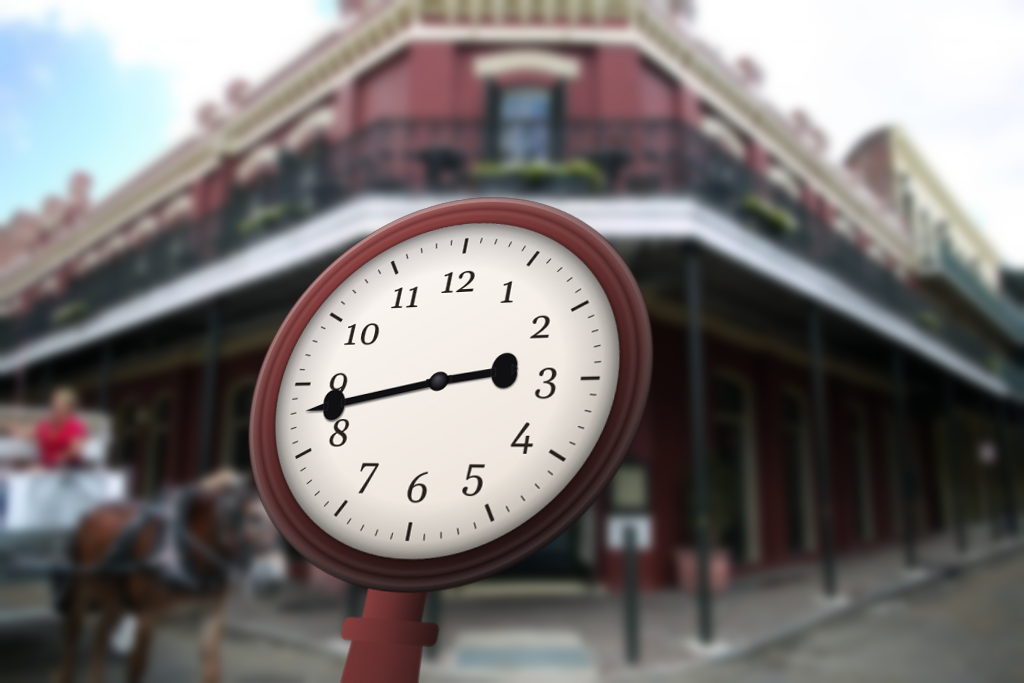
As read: 2h43
